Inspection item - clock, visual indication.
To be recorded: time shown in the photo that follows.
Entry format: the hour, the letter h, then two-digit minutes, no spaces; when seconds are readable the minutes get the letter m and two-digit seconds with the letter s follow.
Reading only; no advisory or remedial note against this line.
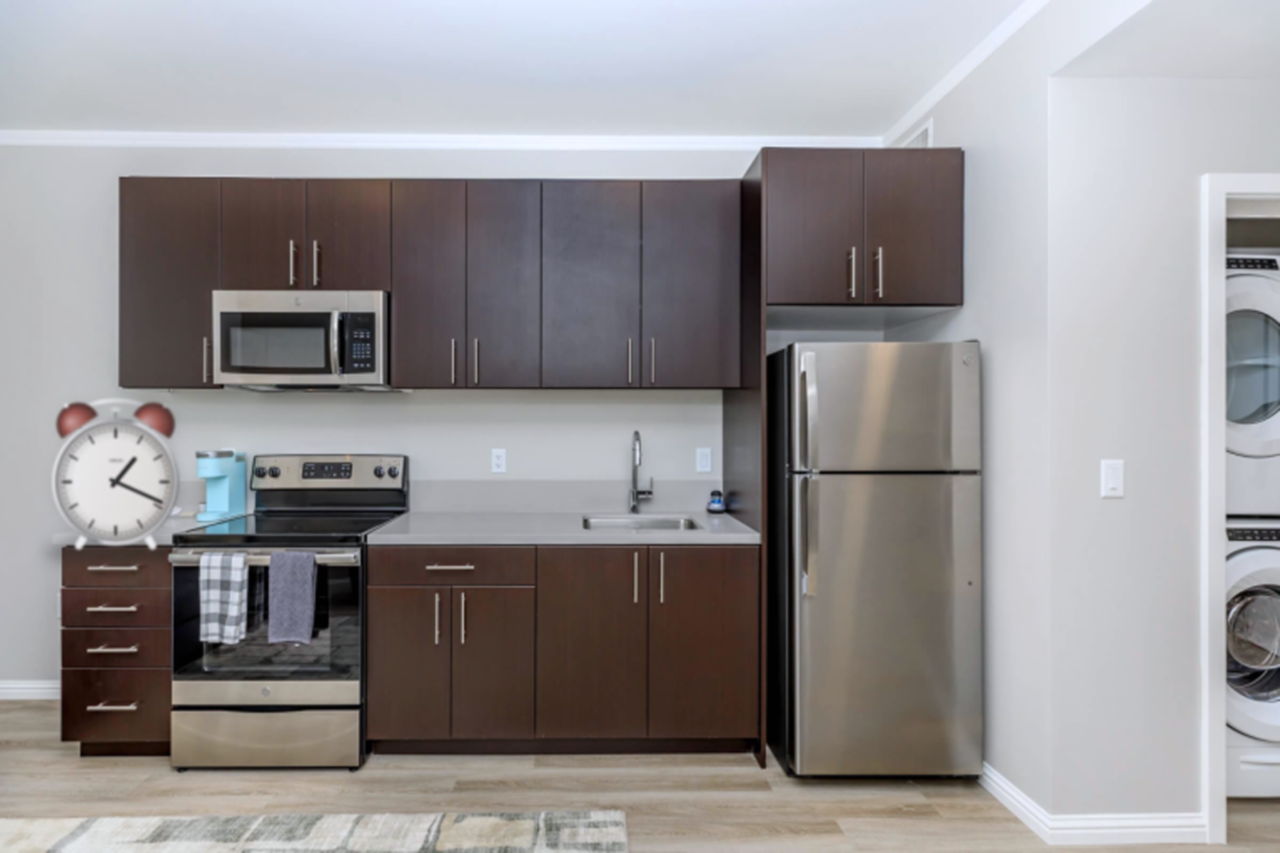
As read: 1h19
